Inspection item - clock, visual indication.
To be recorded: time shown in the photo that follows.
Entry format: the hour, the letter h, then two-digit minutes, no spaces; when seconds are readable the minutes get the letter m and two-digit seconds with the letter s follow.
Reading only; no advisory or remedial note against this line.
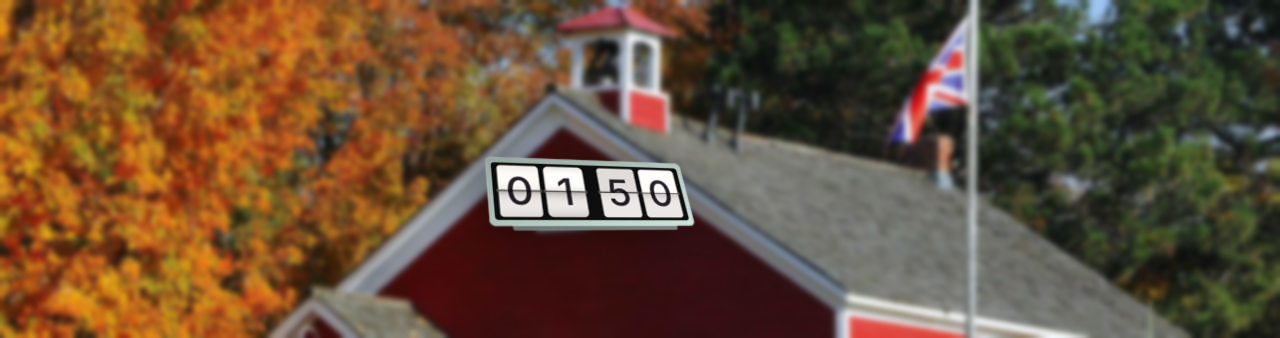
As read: 1h50
